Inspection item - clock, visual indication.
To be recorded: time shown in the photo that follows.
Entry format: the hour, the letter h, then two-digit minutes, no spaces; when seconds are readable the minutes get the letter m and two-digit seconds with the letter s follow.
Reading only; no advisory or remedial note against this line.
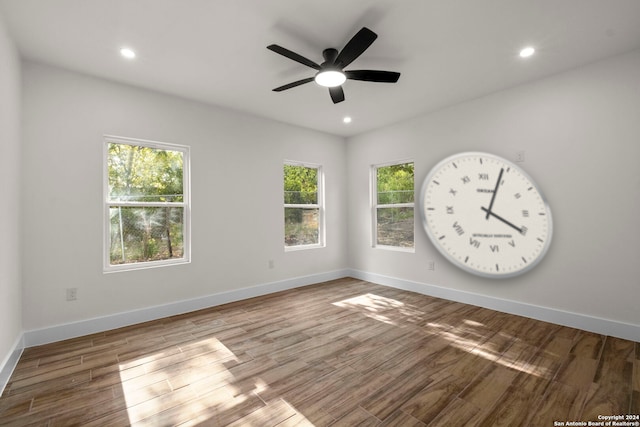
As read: 4h04
